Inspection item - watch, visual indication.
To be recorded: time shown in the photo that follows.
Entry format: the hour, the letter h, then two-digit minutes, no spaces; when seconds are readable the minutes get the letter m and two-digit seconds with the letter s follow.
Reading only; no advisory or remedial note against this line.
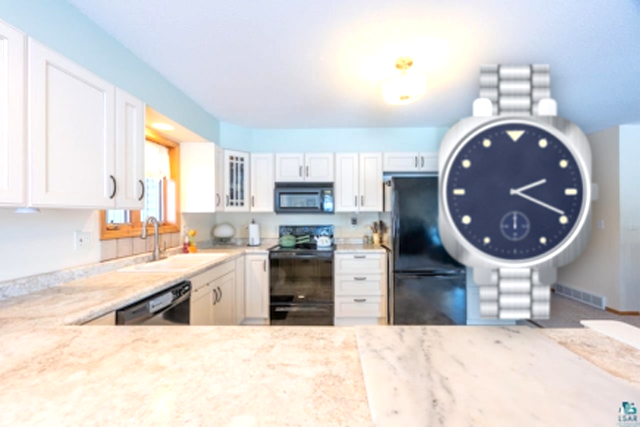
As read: 2h19
